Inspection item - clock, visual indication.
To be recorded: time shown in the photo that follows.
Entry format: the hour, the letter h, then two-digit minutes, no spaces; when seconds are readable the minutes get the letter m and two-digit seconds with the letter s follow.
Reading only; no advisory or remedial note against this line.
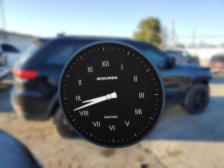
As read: 8h42
